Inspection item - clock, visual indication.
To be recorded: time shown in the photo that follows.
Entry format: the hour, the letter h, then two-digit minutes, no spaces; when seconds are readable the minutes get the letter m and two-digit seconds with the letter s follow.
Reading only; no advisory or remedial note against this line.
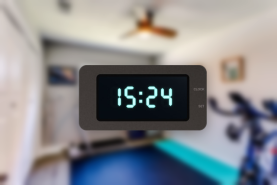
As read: 15h24
